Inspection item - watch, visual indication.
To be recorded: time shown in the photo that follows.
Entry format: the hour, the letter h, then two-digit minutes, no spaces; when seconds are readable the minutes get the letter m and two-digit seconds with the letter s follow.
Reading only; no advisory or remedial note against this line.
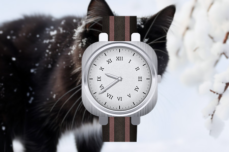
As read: 9h39
